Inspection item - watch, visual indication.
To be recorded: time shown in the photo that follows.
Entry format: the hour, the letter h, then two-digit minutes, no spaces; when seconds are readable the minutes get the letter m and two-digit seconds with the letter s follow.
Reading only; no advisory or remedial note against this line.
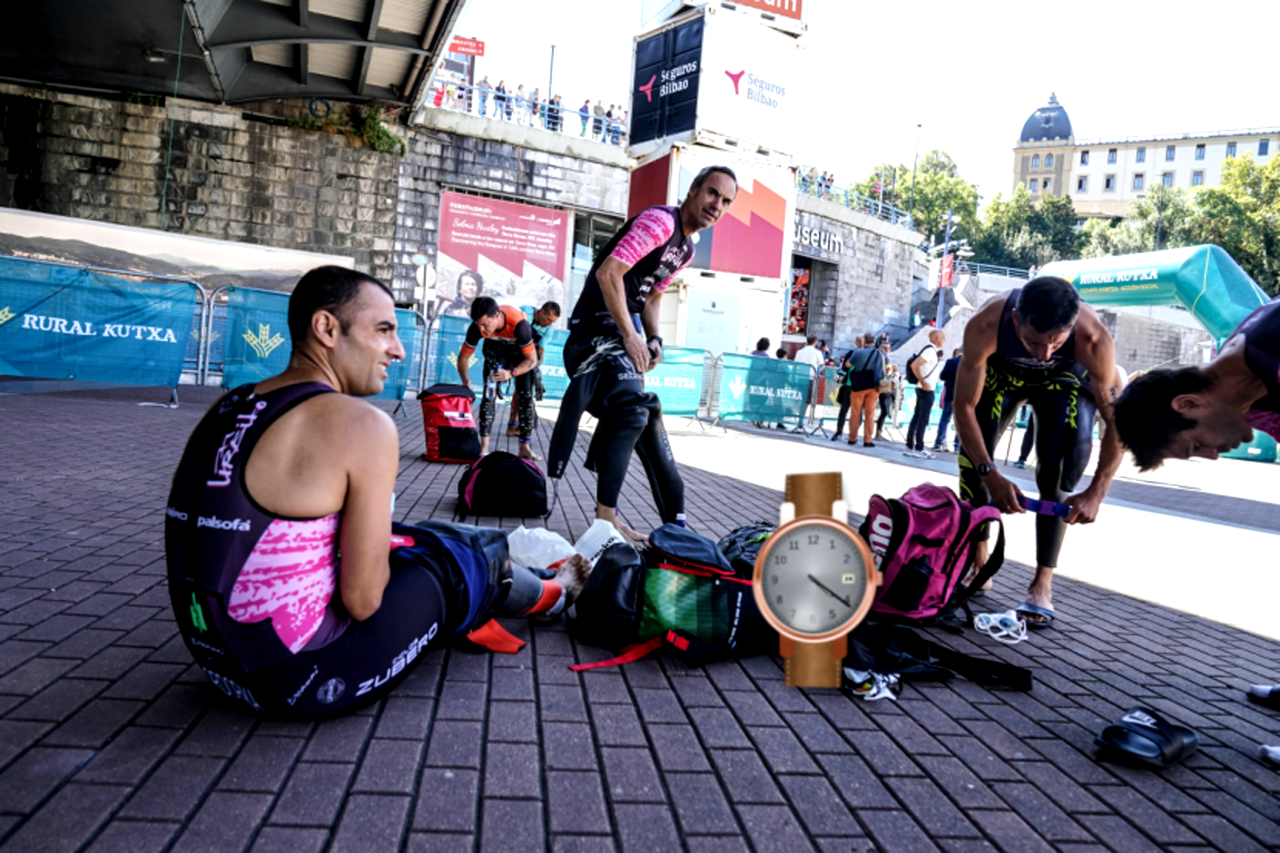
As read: 4h21
